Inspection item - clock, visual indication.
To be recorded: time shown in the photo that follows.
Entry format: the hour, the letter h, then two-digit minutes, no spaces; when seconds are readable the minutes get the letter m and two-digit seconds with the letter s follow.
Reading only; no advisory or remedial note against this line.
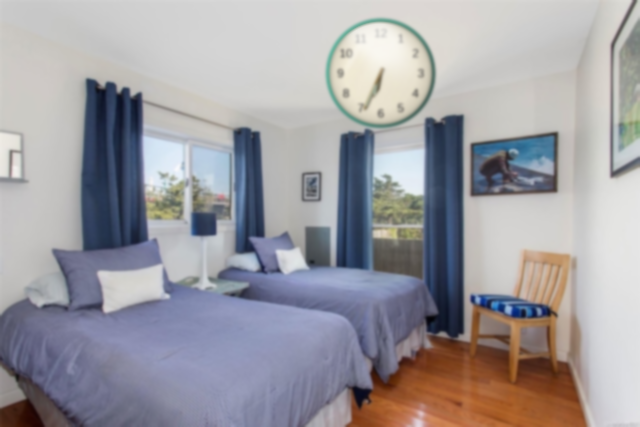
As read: 6h34
